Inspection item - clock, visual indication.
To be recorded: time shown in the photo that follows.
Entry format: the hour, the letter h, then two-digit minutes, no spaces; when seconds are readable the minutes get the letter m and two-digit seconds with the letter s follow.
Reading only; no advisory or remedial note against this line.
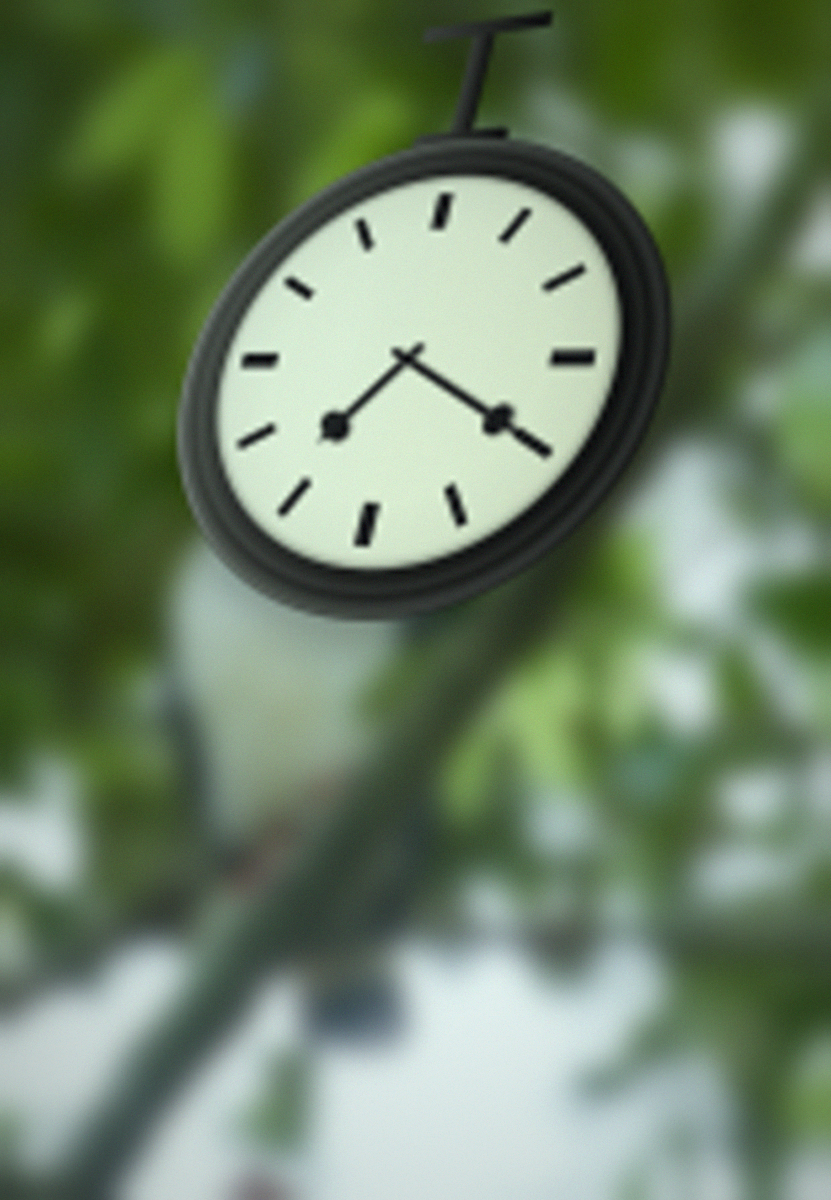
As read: 7h20
